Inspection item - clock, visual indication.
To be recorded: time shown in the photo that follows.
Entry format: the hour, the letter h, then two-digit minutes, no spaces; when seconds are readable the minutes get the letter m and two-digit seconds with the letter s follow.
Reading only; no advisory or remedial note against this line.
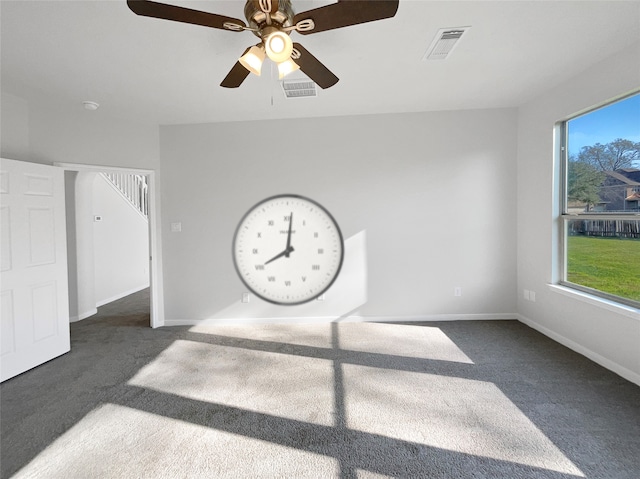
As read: 8h01
